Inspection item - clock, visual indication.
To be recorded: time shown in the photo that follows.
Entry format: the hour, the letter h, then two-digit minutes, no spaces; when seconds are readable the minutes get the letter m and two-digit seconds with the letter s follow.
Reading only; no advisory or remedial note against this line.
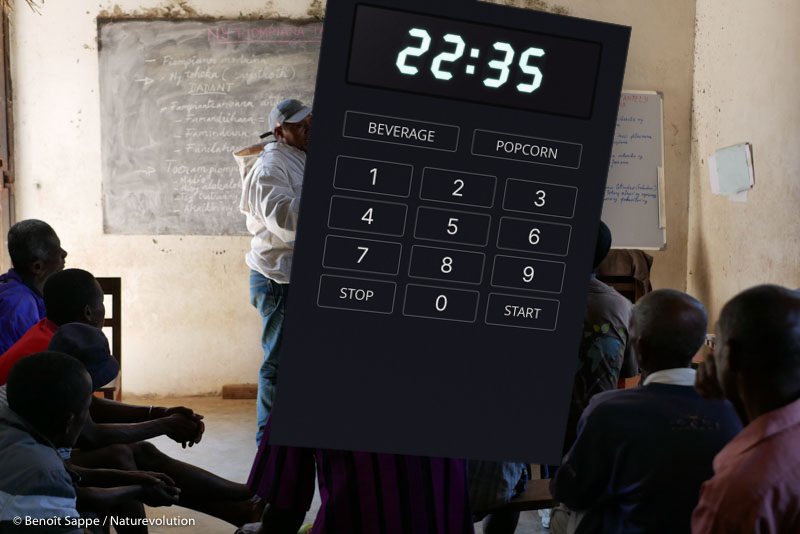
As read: 22h35
